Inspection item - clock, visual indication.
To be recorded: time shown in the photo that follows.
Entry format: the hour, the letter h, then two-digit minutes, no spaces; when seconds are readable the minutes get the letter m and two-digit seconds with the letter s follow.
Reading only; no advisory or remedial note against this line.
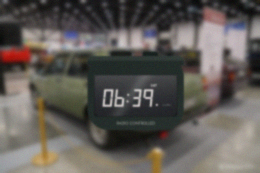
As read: 6h39
